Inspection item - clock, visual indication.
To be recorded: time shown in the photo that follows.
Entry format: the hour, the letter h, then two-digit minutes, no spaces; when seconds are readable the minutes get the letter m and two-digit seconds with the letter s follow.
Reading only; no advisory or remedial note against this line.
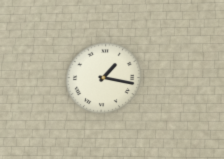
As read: 1h17
